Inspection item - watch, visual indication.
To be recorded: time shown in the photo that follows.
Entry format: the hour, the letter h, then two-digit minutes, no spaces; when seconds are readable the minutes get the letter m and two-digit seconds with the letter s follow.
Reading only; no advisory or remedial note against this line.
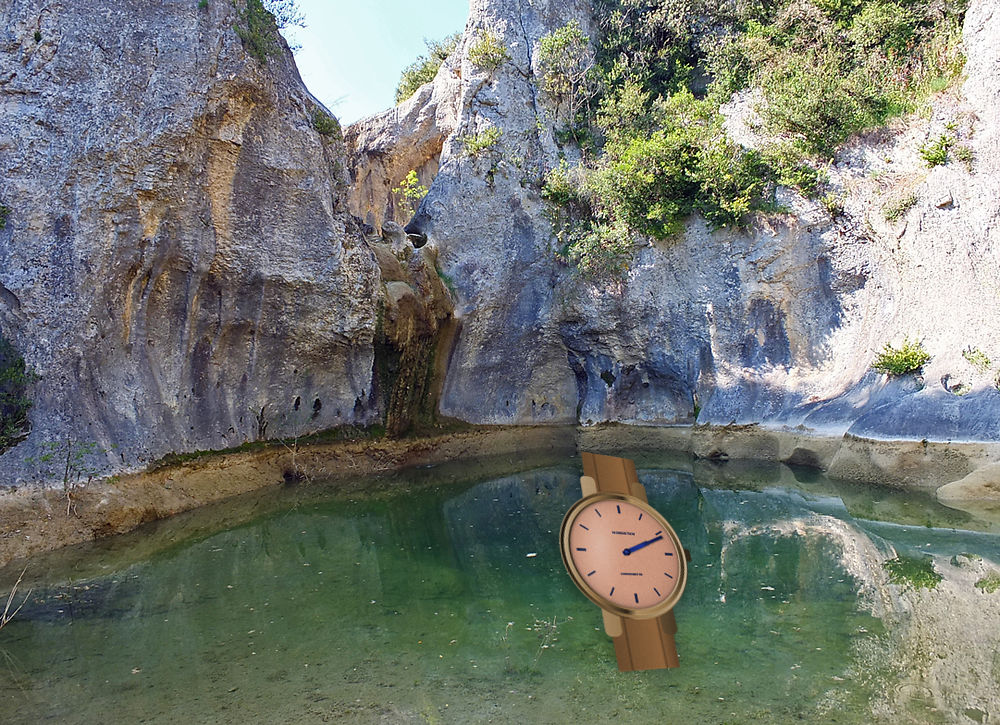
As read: 2h11
